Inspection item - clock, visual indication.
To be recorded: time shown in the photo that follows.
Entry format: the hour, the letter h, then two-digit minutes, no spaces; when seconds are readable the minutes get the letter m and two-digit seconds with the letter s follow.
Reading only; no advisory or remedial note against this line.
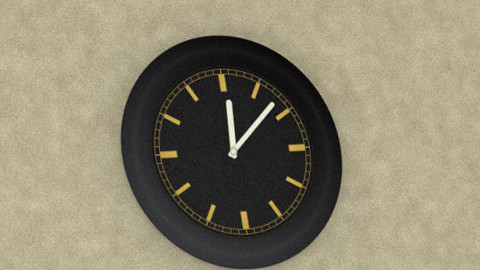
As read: 12h08
